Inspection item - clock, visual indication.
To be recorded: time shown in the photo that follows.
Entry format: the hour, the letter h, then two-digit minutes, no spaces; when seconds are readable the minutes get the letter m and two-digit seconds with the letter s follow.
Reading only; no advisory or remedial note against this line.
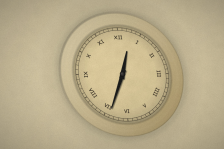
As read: 12h34
